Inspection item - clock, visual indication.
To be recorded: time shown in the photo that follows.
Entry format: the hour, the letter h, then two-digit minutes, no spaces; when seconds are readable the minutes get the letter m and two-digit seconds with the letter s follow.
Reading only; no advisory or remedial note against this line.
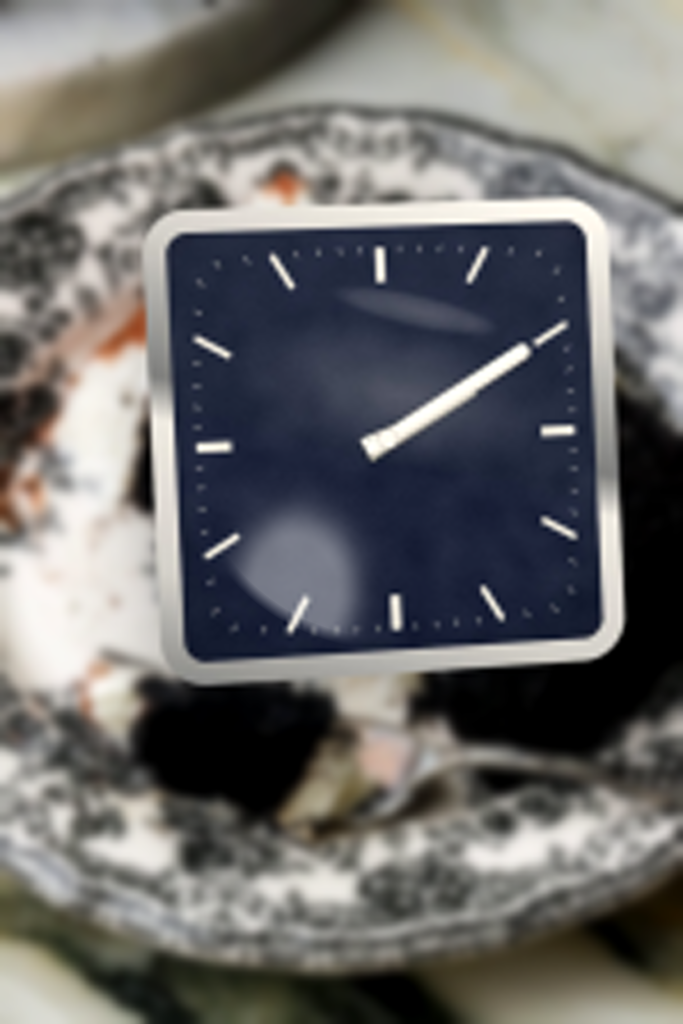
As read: 2h10
